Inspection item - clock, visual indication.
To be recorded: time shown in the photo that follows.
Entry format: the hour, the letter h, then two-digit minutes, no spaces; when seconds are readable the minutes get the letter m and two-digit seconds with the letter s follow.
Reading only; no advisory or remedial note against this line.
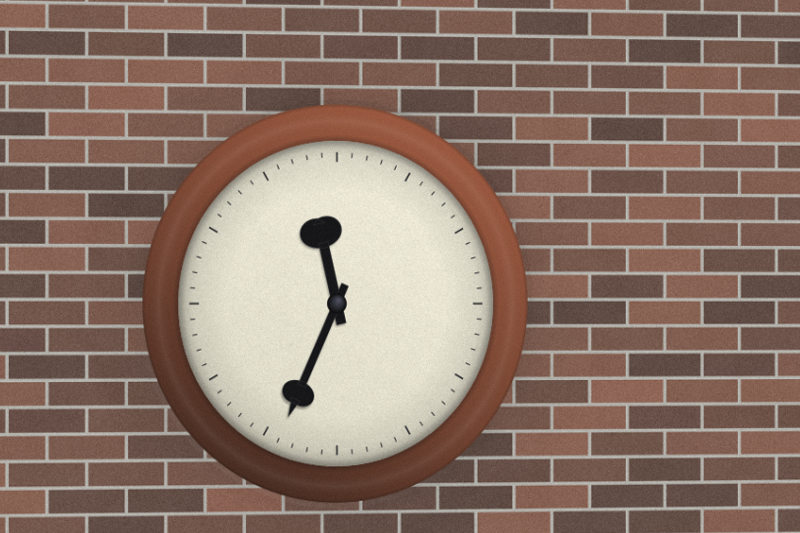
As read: 11h34
